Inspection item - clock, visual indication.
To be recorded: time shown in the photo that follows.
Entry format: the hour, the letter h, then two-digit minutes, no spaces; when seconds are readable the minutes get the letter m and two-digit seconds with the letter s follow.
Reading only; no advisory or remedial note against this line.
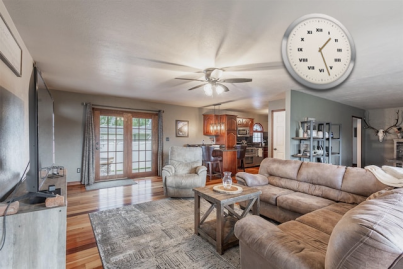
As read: 1h27
